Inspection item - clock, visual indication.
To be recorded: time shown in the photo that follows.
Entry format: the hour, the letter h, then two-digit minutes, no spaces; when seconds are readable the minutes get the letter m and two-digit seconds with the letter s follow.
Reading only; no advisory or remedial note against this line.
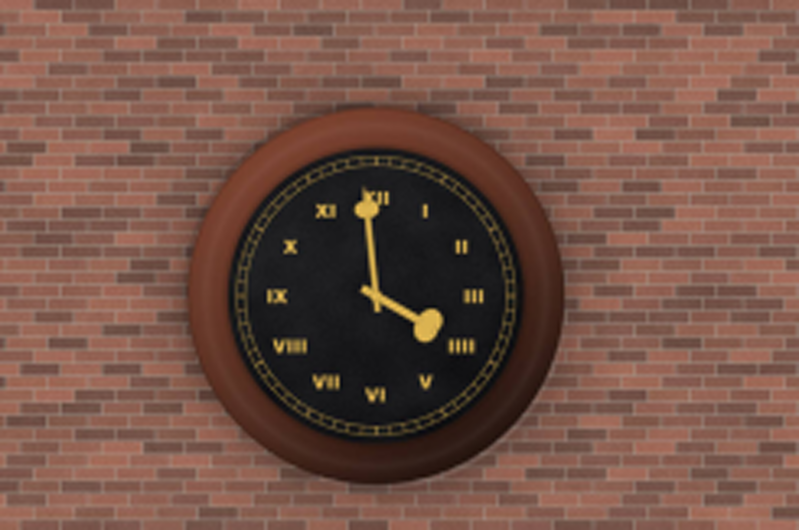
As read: 3h59
